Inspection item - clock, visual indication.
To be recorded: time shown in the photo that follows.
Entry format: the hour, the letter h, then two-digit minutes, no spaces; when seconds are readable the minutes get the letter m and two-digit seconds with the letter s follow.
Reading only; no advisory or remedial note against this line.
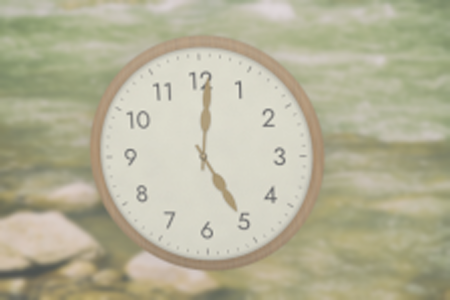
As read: 5h01
